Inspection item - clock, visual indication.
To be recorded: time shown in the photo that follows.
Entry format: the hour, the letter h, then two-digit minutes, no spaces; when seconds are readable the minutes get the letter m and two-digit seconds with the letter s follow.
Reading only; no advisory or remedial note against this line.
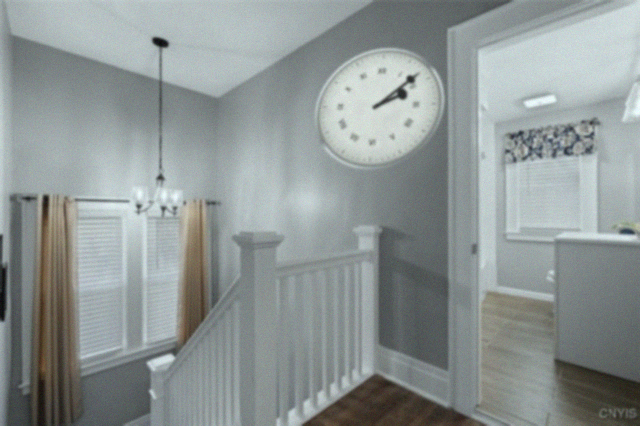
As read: 2h08
